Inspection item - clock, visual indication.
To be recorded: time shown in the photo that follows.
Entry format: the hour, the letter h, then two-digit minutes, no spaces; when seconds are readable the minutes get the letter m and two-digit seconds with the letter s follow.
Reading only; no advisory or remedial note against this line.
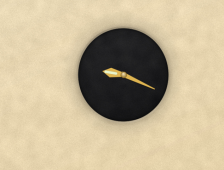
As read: 9h19
